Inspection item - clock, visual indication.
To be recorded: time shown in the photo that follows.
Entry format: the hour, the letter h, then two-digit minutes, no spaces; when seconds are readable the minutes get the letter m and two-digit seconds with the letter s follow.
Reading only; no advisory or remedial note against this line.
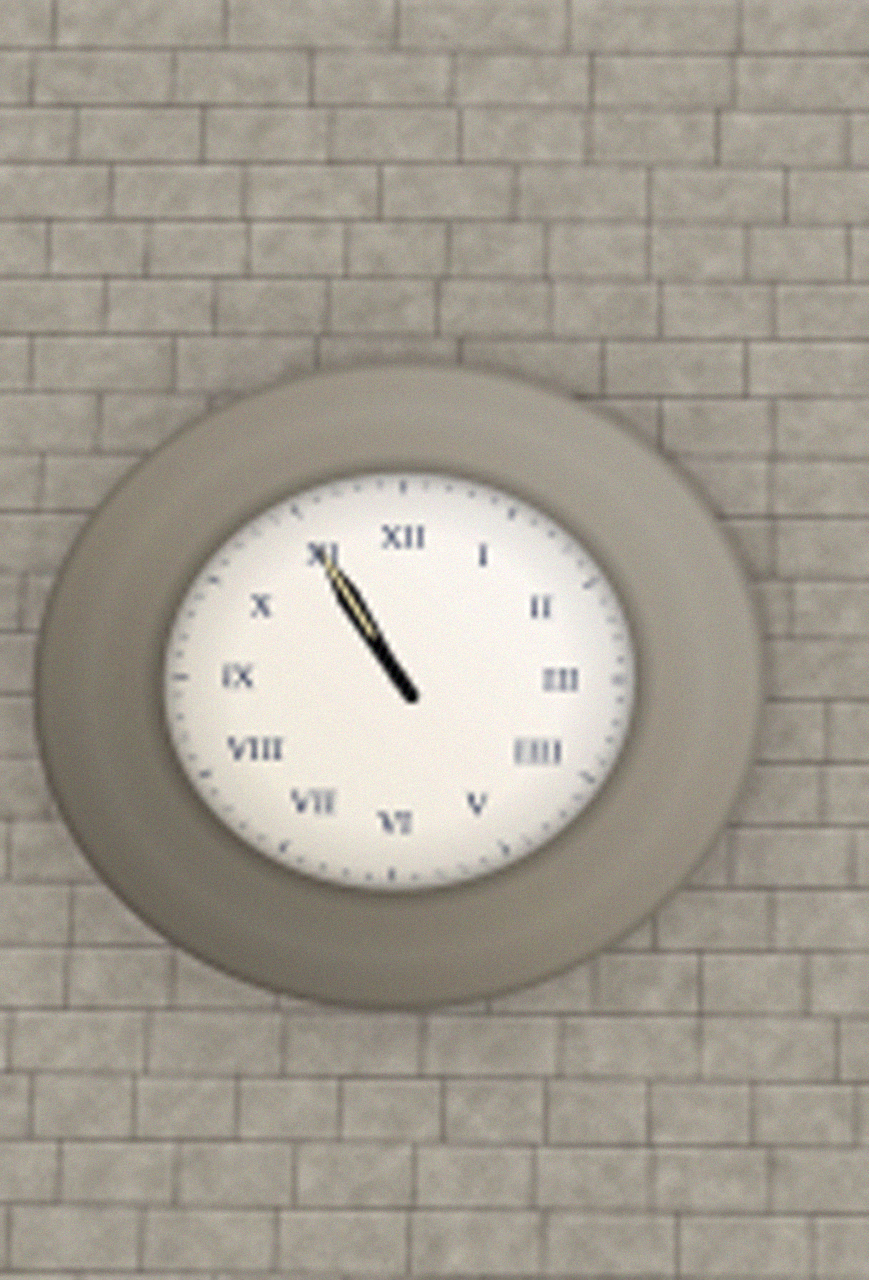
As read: 10h55
